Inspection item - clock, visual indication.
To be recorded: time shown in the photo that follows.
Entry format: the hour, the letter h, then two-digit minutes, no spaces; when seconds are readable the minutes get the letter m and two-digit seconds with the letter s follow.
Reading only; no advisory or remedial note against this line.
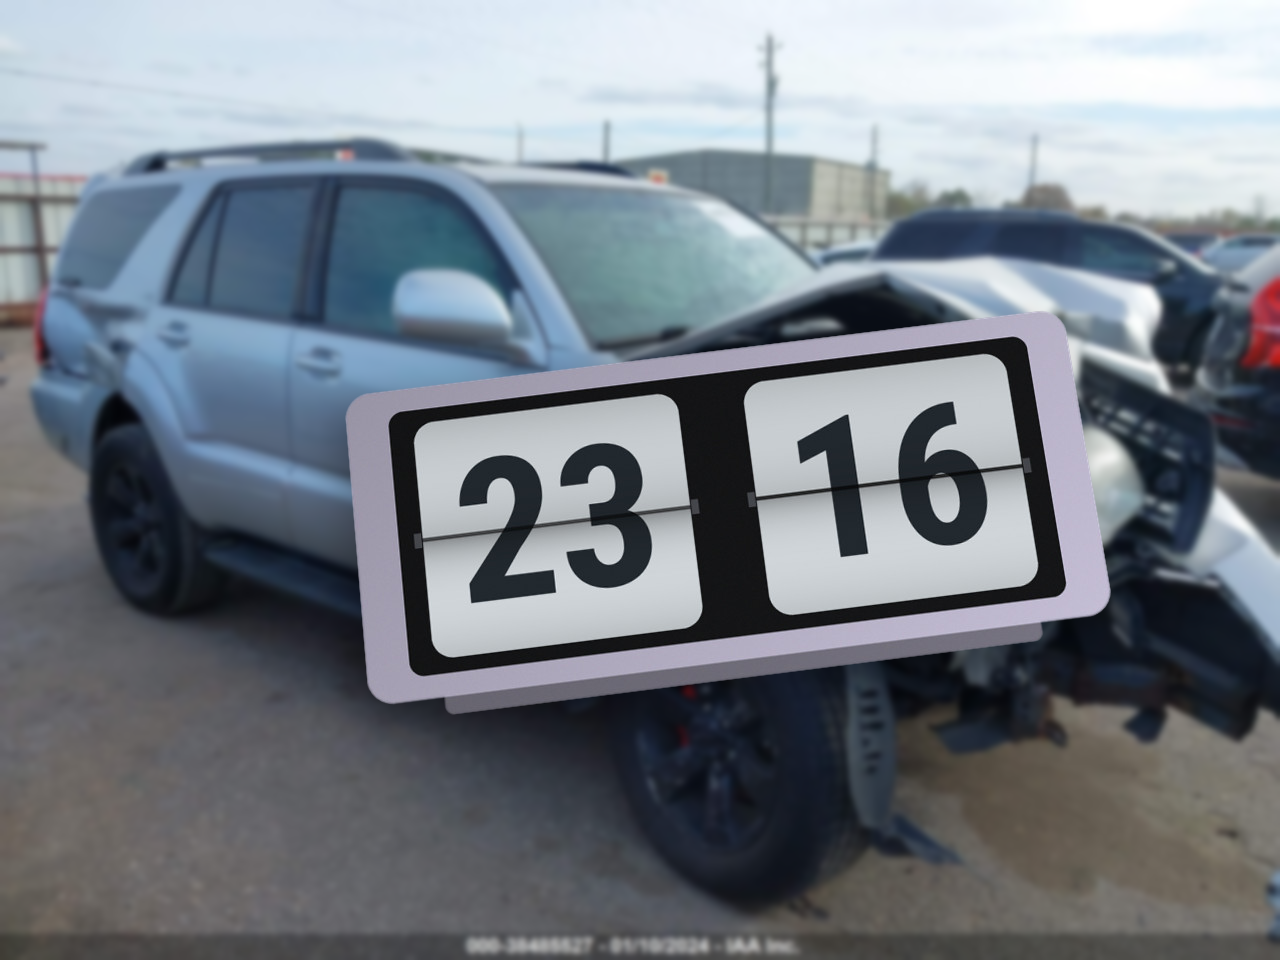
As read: 23h16
